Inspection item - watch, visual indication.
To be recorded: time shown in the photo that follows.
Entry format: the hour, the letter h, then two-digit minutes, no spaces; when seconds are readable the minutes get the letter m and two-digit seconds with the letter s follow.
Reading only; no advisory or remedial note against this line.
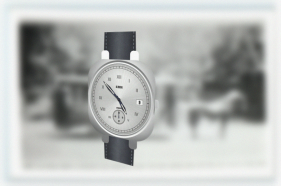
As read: 4h52
